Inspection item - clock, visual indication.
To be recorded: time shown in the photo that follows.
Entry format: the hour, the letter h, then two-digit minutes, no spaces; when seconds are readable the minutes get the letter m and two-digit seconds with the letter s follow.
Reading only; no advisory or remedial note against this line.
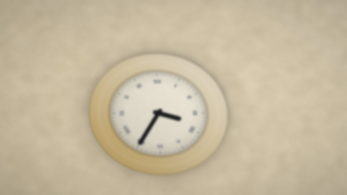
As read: 3h35
